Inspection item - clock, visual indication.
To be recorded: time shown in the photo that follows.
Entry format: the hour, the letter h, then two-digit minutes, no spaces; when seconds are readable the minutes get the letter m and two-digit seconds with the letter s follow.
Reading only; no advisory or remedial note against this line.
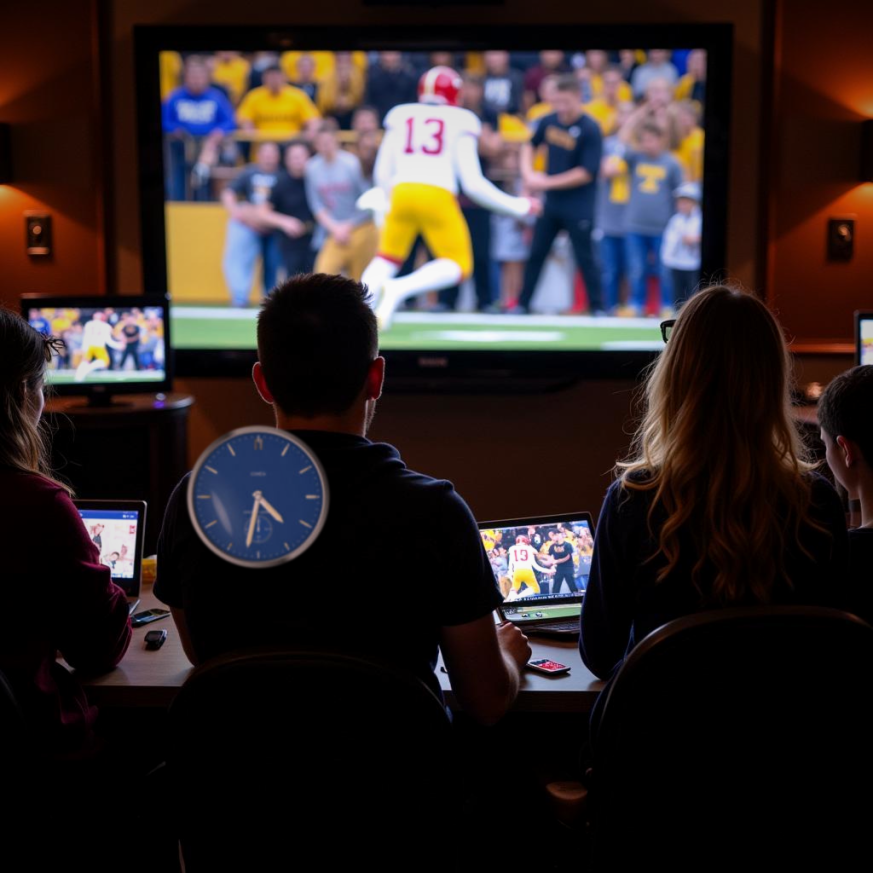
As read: 4h32
